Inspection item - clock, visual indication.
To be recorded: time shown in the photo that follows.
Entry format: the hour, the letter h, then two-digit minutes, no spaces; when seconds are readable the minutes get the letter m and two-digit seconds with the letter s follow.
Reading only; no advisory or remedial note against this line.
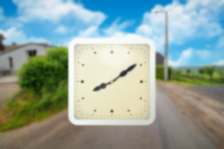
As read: 8h09
